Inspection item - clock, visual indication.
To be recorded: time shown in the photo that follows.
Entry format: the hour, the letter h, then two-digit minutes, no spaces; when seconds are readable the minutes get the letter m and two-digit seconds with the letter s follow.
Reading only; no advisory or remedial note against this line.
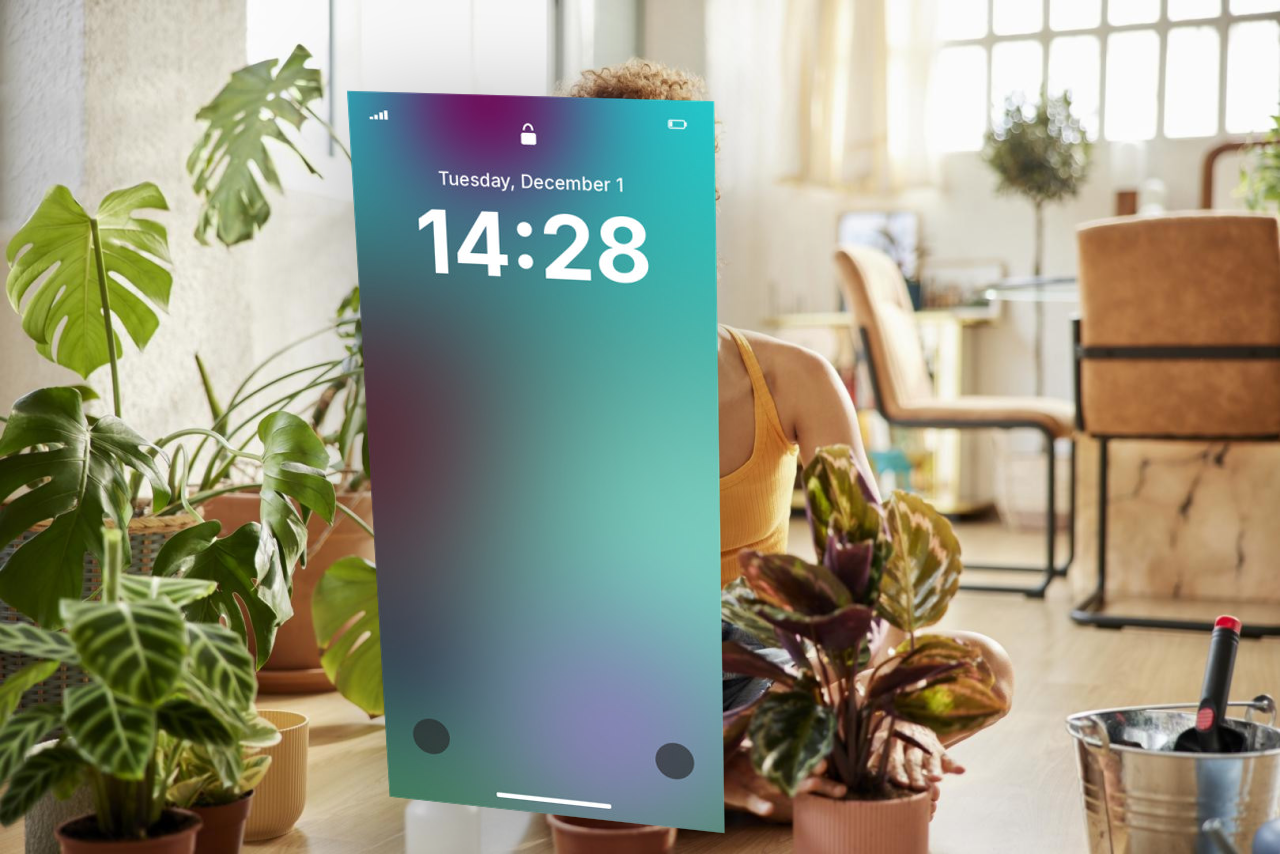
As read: 14h28
